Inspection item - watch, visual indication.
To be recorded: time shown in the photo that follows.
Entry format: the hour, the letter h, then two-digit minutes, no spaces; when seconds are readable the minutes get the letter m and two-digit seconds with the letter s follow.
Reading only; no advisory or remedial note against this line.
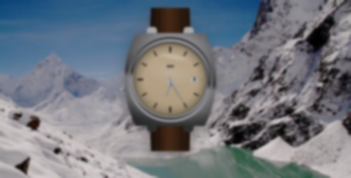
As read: 6h25
